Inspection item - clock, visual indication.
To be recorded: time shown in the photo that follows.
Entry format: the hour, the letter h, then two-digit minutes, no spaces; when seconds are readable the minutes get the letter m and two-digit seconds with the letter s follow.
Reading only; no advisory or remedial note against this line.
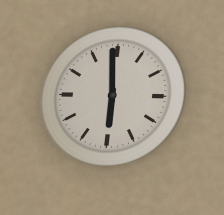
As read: 5h59
